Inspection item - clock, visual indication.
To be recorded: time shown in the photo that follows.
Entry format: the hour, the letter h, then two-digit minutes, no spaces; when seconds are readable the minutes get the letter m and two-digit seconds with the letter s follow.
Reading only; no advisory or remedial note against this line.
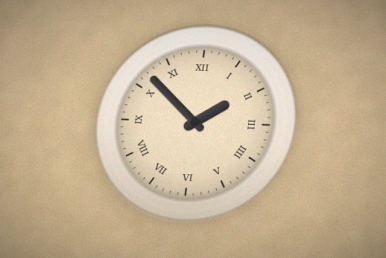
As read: 1h52
